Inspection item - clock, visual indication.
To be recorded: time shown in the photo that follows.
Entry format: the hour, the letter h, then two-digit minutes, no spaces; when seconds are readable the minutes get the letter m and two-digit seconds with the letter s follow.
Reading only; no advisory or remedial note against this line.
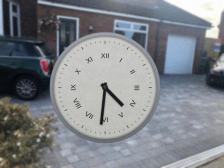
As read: 4h31
